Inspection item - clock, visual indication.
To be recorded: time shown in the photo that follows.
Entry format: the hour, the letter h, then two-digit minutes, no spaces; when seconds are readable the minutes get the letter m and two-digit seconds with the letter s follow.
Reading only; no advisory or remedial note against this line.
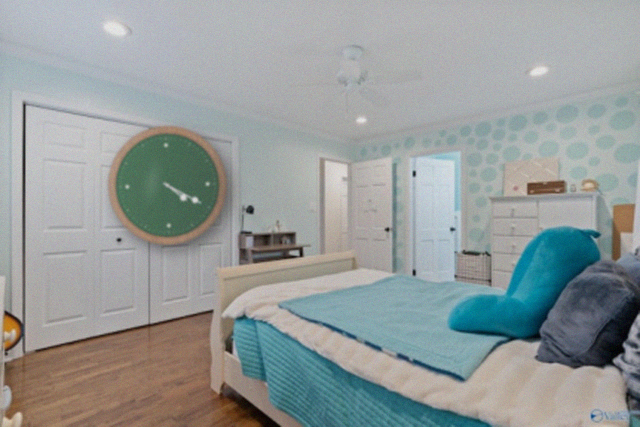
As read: 4h20
